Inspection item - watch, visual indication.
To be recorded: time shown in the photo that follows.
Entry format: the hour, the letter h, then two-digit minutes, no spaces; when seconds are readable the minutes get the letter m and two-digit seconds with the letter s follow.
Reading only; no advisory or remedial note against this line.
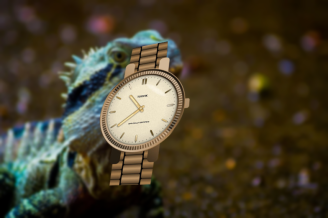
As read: 10h39
